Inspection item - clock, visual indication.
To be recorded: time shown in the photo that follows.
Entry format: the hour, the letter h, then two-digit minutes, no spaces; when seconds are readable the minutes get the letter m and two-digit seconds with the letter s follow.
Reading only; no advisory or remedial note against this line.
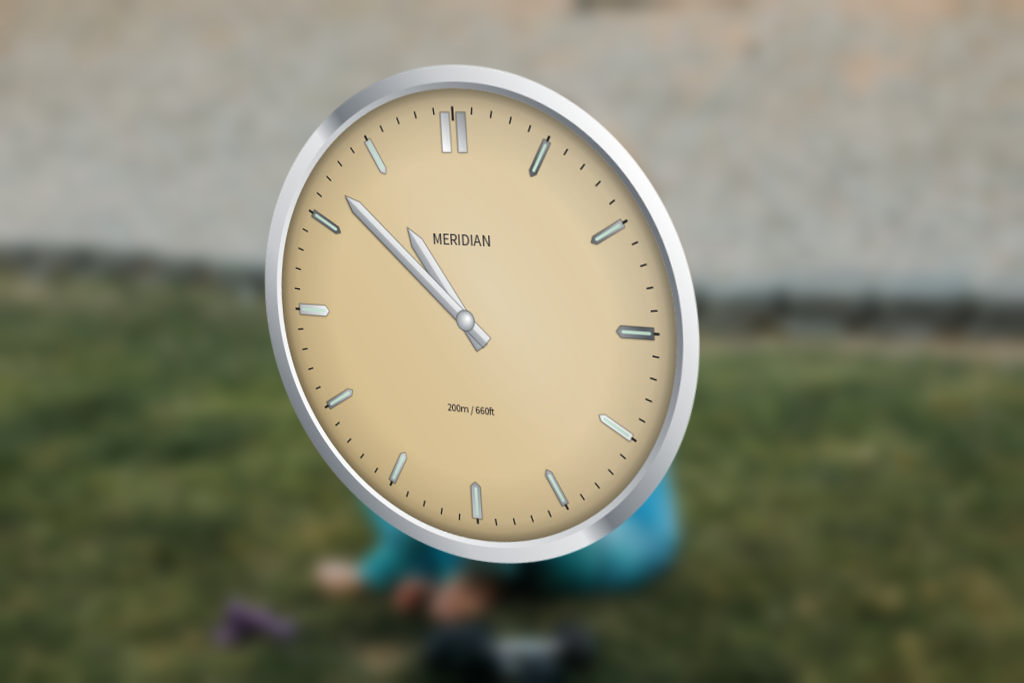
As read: 10h52
